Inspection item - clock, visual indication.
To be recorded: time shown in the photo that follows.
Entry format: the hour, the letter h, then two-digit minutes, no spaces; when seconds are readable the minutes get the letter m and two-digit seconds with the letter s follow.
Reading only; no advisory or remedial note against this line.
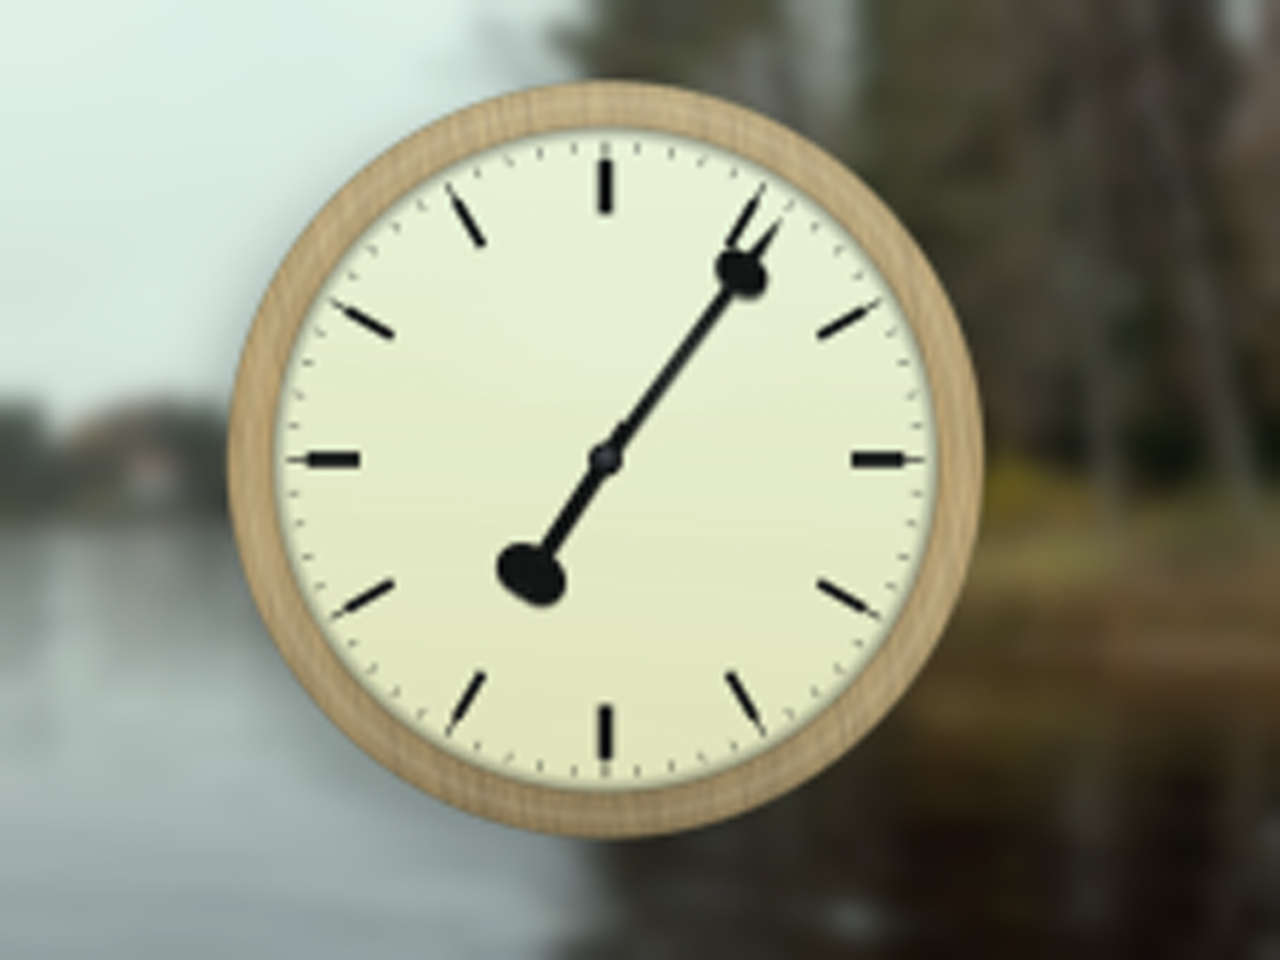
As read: 7h06
